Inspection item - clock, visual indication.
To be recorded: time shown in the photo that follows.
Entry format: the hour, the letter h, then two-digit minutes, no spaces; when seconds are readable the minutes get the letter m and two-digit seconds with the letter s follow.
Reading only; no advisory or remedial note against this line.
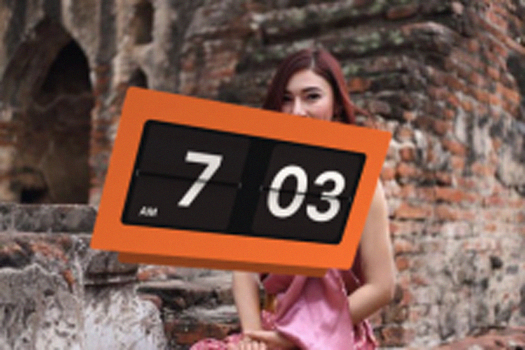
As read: 7h03
